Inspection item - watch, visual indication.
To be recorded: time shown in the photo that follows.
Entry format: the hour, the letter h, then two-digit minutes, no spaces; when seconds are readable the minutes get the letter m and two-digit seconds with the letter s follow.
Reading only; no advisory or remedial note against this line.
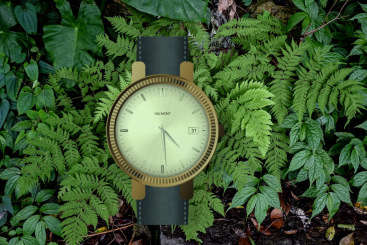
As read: 4h29
